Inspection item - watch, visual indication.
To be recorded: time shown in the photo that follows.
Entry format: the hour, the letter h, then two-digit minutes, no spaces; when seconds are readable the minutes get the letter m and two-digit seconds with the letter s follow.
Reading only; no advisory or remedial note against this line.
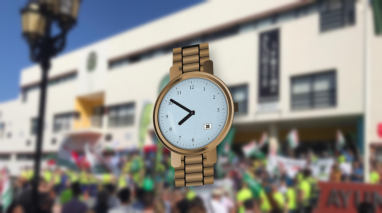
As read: 7h51
